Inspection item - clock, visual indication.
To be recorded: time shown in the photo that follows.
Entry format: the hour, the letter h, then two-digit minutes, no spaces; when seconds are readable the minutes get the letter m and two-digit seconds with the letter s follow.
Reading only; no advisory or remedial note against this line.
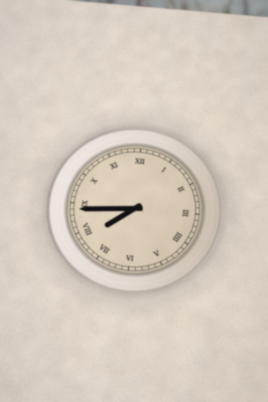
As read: 7h44
